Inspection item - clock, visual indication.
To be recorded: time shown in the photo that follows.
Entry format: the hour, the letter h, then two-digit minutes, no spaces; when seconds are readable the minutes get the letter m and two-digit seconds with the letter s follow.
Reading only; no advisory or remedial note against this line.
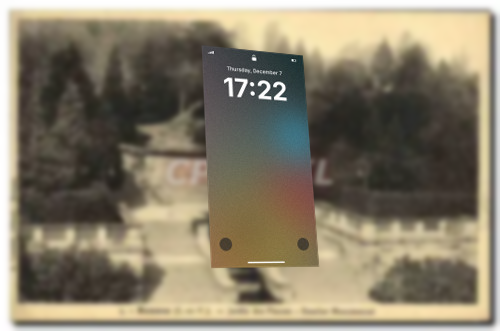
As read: 17h22
